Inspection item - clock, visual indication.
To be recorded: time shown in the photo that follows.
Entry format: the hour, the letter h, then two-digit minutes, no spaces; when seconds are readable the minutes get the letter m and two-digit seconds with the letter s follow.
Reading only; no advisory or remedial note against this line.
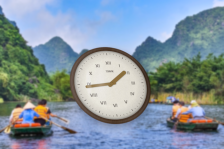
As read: 1h44
